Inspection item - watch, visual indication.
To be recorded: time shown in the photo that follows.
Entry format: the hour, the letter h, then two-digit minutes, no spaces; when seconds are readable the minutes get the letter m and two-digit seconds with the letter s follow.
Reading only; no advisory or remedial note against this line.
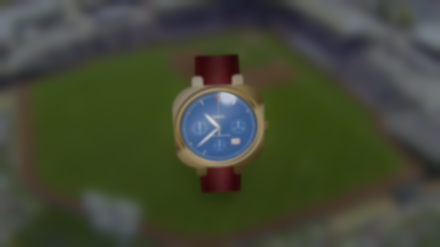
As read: 10h38
